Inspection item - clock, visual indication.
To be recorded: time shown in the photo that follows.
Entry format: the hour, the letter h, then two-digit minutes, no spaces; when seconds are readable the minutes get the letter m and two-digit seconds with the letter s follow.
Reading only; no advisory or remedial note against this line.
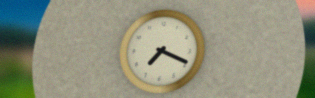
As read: 7h19
